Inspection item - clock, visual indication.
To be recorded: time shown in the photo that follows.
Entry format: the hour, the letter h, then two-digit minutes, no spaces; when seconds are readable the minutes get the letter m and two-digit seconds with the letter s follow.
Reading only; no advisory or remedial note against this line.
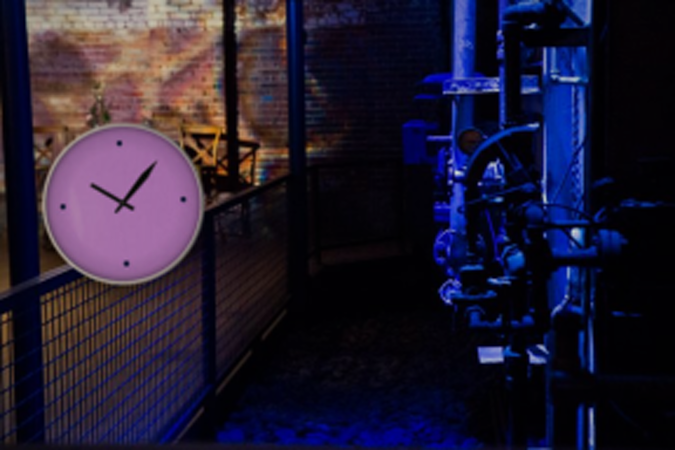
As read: 10h07
